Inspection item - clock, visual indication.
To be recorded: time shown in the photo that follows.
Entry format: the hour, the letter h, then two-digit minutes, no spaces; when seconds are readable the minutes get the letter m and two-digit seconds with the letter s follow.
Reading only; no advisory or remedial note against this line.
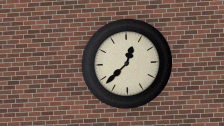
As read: 12h38
